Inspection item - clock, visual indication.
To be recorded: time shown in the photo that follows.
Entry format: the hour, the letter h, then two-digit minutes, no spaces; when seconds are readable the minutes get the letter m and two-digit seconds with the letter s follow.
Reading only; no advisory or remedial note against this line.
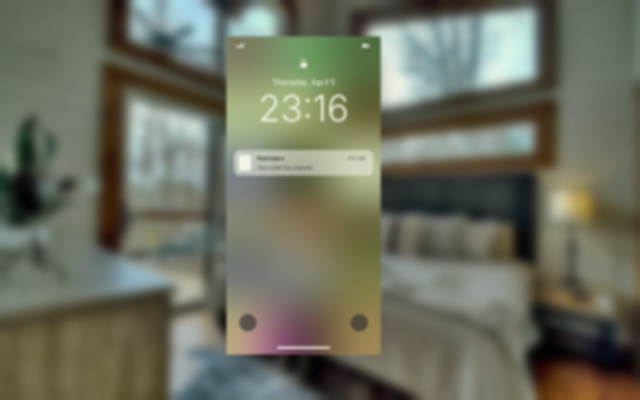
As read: 23h16
